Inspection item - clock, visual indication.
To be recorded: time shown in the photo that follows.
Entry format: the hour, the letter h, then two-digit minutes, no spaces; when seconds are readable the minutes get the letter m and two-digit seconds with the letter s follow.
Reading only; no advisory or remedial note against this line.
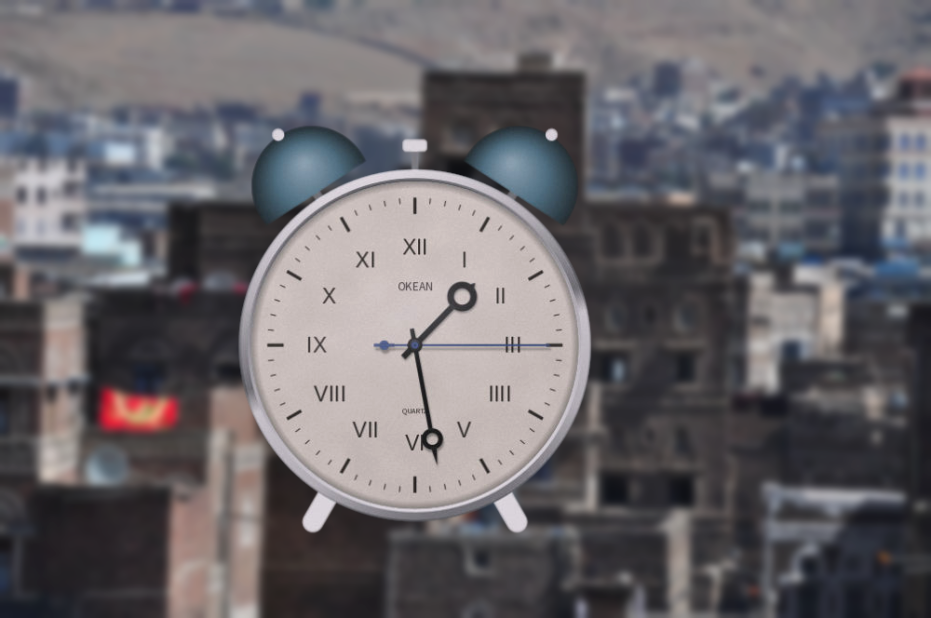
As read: 1h28m15s
